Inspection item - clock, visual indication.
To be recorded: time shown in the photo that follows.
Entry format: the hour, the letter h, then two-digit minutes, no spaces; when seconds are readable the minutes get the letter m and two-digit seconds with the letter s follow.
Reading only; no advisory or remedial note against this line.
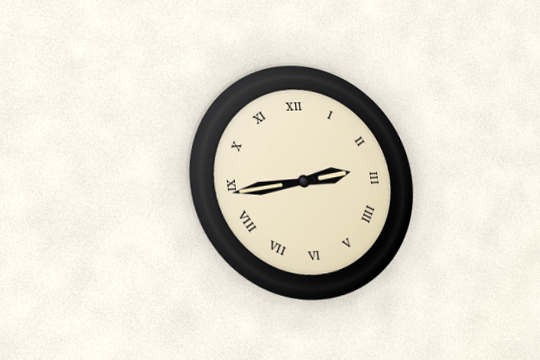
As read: 2h44
